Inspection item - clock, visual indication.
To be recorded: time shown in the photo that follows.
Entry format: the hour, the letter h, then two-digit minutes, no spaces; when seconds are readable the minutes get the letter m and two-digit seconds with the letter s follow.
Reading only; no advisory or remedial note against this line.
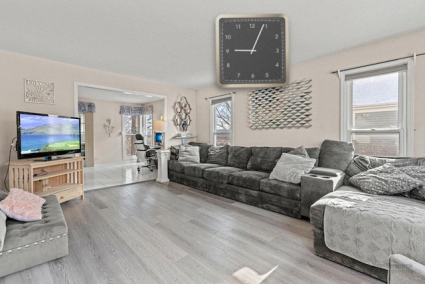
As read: 9h04
